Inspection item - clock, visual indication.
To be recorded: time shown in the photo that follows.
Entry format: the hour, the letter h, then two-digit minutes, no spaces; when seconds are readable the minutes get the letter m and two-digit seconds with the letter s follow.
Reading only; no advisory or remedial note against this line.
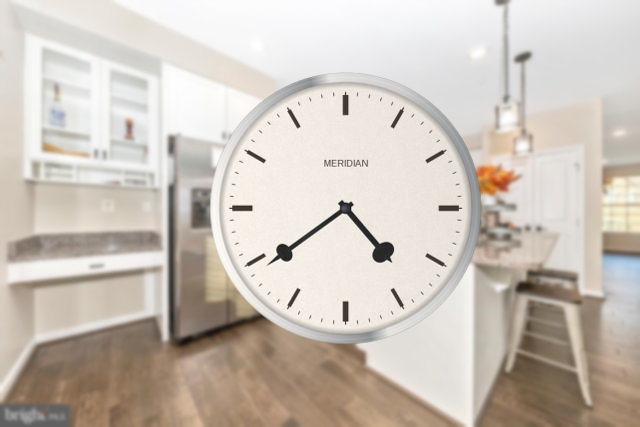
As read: 4h39
